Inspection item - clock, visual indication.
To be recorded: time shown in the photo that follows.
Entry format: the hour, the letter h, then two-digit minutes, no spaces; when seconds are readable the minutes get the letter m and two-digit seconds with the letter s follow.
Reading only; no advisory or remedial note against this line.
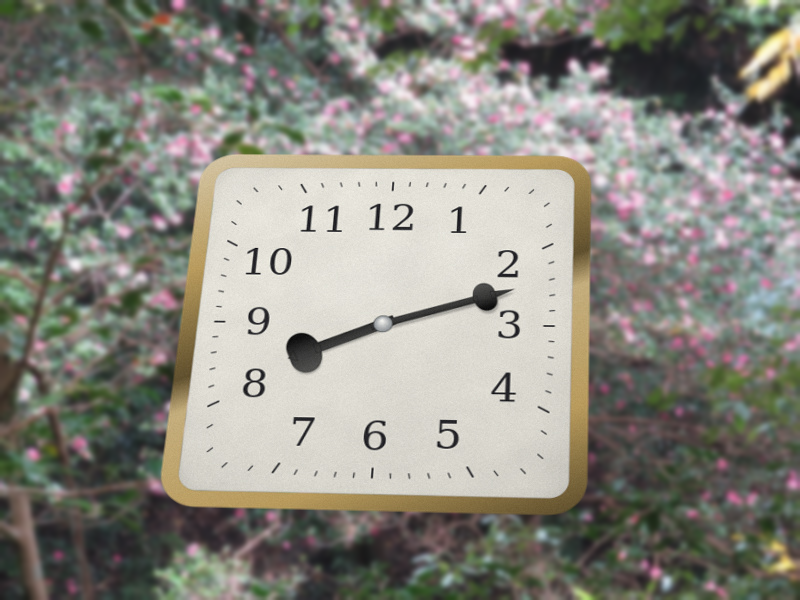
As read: 8h12
